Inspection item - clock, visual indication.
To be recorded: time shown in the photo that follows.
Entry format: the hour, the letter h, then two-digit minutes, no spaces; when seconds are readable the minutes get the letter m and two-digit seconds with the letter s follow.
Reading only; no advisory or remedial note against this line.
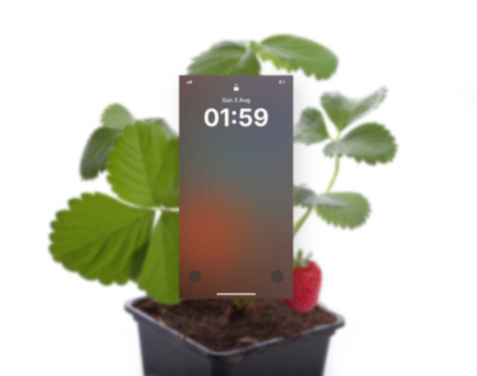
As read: 1h59
